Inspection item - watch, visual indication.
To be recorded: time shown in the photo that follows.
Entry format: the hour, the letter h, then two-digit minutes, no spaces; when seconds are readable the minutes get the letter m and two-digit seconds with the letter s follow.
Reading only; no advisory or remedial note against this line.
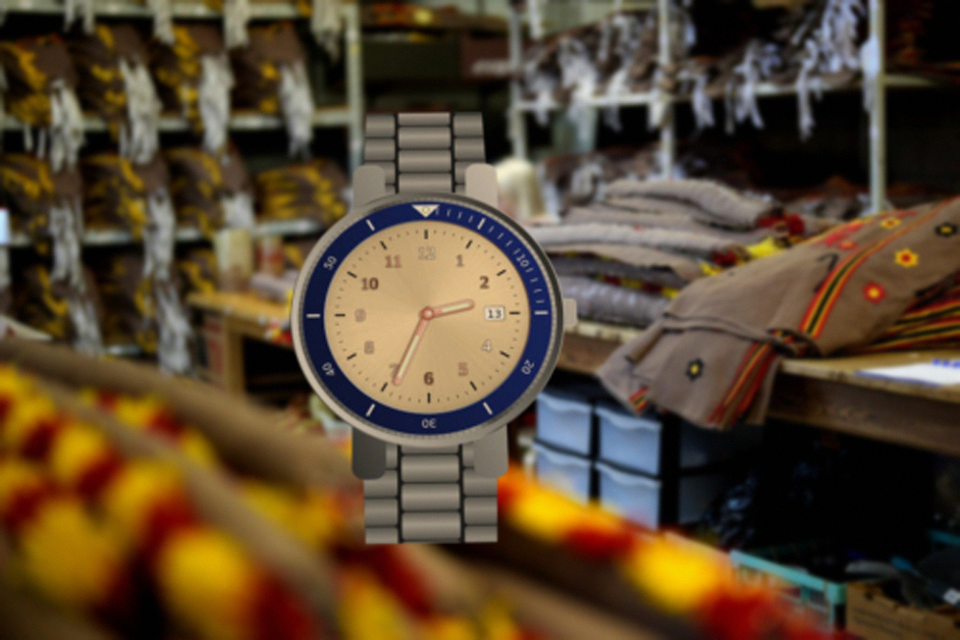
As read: 2h34
